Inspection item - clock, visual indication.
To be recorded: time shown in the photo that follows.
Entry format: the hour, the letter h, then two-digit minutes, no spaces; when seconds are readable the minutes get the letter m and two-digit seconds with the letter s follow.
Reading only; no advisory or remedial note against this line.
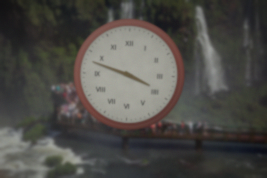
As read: 3h48
